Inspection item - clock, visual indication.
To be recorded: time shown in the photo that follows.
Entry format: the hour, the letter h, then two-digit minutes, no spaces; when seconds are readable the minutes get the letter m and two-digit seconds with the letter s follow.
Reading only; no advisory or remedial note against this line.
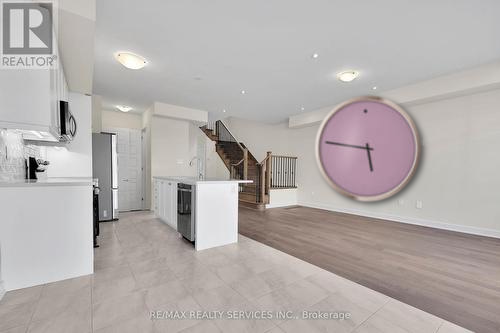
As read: 5h47
